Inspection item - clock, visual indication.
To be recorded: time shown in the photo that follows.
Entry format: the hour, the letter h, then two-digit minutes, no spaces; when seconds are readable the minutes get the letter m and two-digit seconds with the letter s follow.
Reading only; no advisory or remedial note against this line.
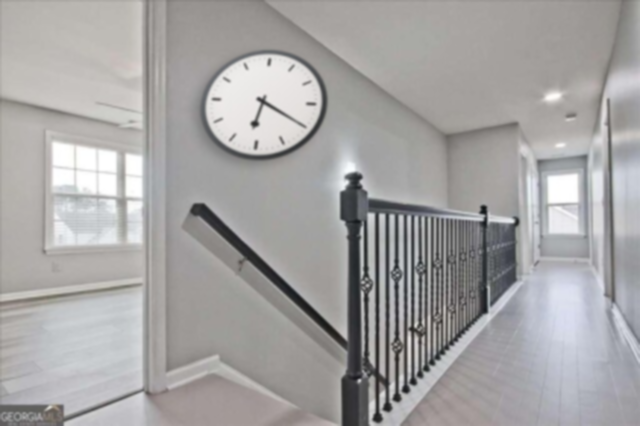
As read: 6h20
